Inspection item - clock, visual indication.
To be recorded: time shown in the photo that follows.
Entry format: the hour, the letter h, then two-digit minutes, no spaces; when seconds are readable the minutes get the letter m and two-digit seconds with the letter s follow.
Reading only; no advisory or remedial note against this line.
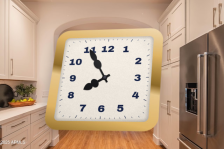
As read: 7h55
